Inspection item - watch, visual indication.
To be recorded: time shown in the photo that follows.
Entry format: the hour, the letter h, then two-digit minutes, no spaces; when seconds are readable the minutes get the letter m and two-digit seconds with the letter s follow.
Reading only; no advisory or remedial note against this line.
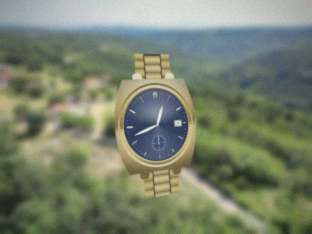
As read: 12h42
